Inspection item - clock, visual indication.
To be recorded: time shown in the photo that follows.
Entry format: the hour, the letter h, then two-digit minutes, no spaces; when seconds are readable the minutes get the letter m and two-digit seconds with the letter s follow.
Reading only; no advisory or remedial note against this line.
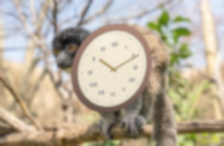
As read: 10h11
